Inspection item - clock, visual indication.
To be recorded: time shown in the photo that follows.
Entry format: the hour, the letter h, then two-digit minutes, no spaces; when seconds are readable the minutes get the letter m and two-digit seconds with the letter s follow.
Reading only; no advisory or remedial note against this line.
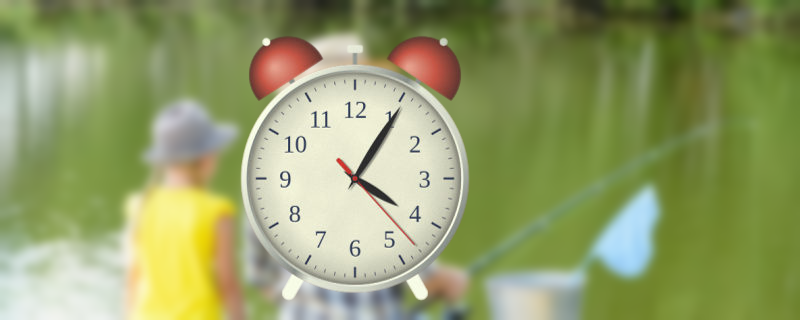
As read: 4h05m23s
